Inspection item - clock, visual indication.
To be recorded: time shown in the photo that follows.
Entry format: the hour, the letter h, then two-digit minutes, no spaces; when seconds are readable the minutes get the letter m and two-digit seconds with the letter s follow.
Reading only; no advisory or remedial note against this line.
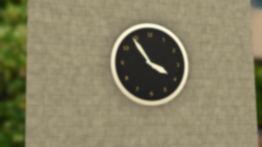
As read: 3h54
